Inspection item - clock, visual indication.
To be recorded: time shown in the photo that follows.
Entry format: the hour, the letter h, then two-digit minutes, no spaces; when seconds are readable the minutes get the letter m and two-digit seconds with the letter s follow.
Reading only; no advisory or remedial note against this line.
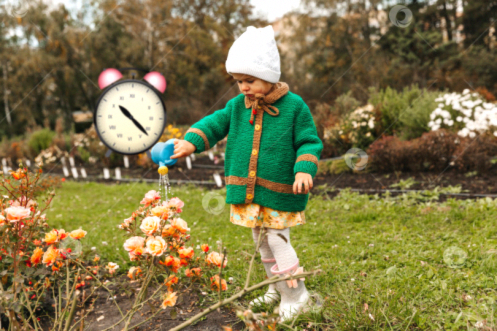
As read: 10h22
